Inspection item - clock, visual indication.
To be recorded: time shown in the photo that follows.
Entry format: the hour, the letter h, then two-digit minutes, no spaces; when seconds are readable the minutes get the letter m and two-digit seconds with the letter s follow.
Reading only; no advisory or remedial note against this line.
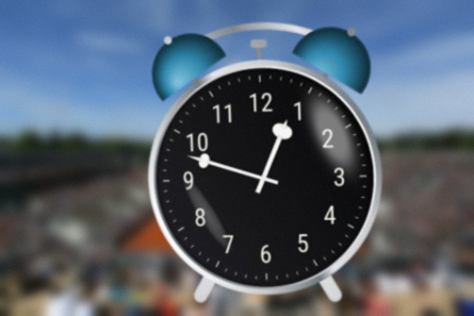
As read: 12h48
